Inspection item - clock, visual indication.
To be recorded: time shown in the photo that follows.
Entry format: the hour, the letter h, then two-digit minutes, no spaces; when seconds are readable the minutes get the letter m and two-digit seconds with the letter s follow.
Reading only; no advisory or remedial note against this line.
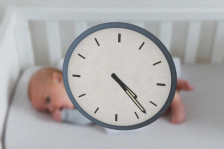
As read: 4h23
